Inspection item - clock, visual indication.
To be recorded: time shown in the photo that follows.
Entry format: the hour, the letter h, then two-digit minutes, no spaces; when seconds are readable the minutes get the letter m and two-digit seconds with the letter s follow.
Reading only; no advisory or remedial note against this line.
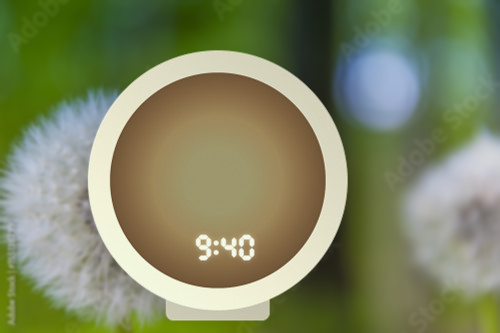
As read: 9h40
